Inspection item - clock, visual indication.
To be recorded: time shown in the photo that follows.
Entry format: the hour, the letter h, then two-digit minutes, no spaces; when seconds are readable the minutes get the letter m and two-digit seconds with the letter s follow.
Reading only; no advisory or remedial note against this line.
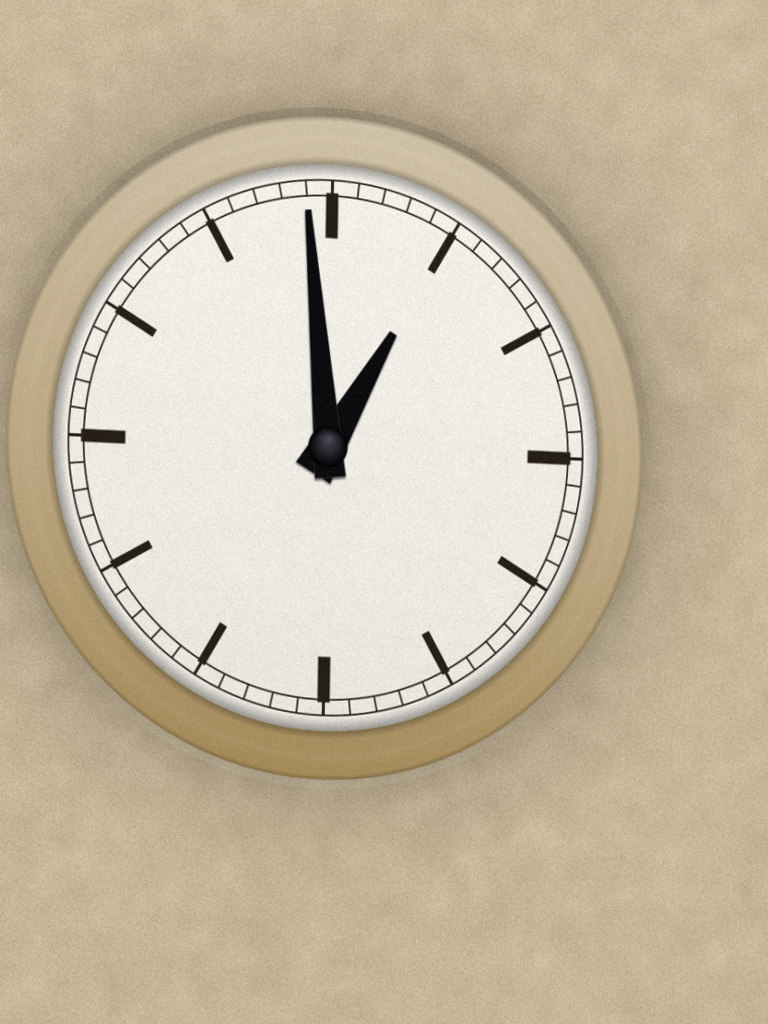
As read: 12h59
